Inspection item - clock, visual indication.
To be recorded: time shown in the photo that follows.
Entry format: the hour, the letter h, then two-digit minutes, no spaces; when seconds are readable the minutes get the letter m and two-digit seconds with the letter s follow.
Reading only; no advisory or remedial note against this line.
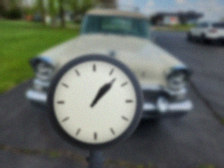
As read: 1h07
